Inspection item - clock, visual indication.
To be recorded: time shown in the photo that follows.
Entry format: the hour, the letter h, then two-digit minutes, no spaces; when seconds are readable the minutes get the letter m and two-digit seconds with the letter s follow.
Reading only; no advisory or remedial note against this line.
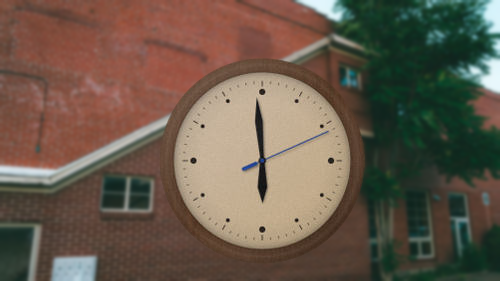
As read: 5h59m11s
